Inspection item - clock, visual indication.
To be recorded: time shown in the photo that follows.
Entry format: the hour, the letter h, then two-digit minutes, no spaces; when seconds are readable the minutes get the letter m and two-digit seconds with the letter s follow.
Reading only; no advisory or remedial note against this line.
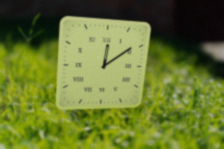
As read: 12h09
